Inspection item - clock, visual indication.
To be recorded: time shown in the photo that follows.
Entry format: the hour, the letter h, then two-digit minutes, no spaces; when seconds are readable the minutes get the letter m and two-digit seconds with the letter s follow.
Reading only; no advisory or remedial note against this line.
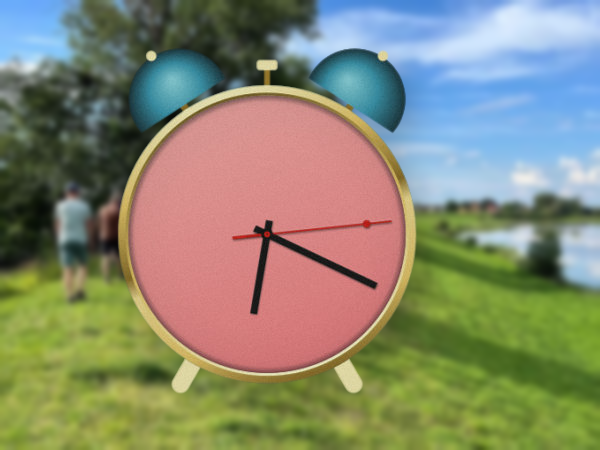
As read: 6h19m14s
